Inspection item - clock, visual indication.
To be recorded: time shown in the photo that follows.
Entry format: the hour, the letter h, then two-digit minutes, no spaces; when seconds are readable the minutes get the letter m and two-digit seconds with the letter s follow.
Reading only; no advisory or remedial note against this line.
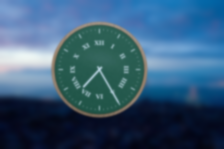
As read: 7h25
